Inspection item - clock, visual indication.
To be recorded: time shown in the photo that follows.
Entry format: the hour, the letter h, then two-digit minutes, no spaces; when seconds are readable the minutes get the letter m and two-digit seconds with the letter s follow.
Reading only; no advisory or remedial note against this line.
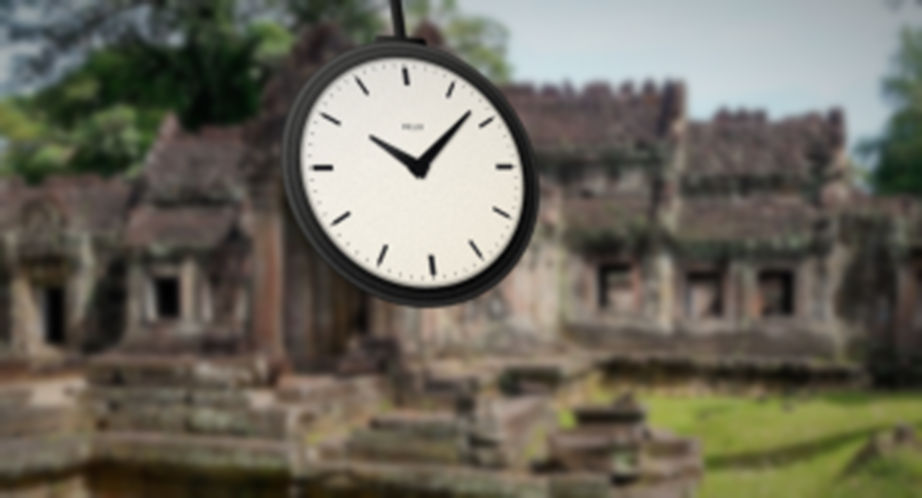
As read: 10h08
